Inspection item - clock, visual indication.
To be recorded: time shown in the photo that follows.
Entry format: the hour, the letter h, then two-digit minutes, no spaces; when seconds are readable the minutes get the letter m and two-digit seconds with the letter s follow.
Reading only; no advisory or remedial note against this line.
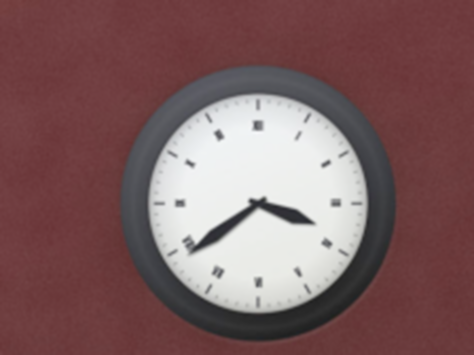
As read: 3h39
